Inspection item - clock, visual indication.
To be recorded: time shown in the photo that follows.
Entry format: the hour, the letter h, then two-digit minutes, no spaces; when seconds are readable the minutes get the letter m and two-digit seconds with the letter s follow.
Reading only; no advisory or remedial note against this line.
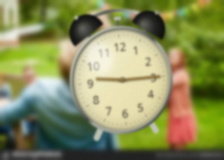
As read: 9h15
